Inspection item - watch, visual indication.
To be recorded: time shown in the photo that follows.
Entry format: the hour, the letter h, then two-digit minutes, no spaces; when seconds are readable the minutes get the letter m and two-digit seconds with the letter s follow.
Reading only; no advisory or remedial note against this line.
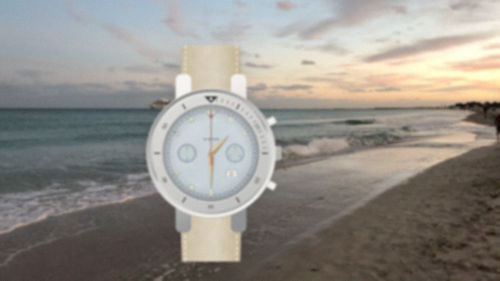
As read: 1h30
